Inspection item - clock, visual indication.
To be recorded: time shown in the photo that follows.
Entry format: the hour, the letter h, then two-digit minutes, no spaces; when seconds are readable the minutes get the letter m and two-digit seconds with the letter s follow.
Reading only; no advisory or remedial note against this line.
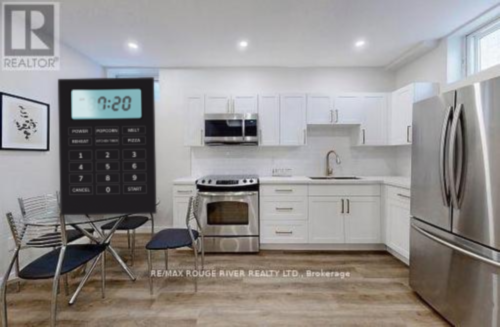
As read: 7h20
